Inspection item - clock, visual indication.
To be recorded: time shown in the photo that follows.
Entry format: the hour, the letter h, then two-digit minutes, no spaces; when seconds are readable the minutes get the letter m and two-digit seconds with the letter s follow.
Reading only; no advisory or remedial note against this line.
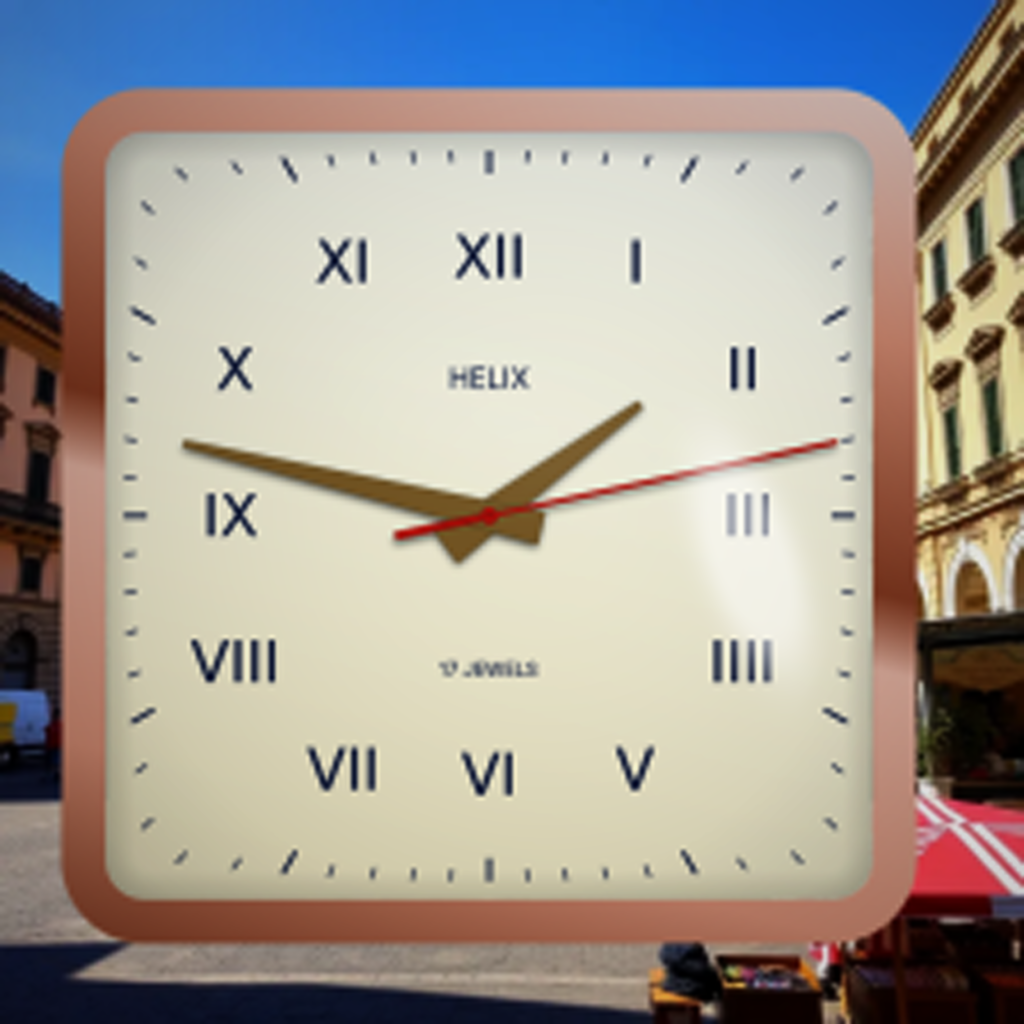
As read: 1h47m13s
